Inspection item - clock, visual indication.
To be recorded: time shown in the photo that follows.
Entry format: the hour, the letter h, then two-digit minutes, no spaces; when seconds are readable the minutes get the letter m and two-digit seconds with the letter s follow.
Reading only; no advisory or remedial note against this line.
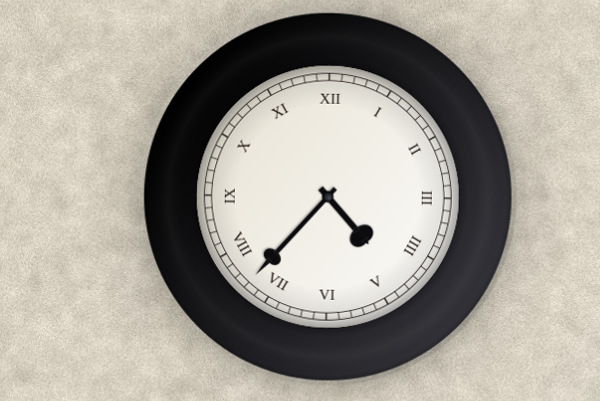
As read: 4h37
